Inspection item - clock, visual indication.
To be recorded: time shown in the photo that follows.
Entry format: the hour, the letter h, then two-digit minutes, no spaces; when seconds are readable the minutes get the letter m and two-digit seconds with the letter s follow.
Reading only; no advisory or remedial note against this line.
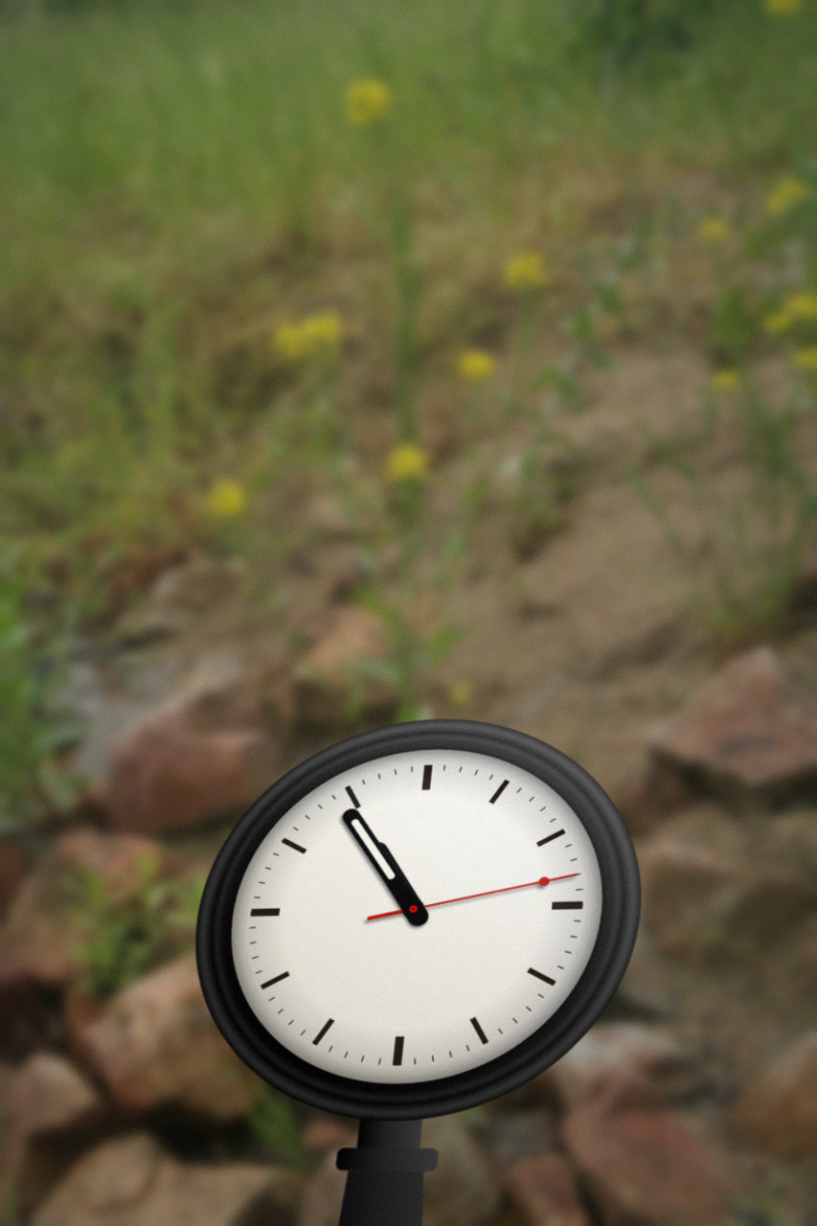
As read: 10h54m13s
